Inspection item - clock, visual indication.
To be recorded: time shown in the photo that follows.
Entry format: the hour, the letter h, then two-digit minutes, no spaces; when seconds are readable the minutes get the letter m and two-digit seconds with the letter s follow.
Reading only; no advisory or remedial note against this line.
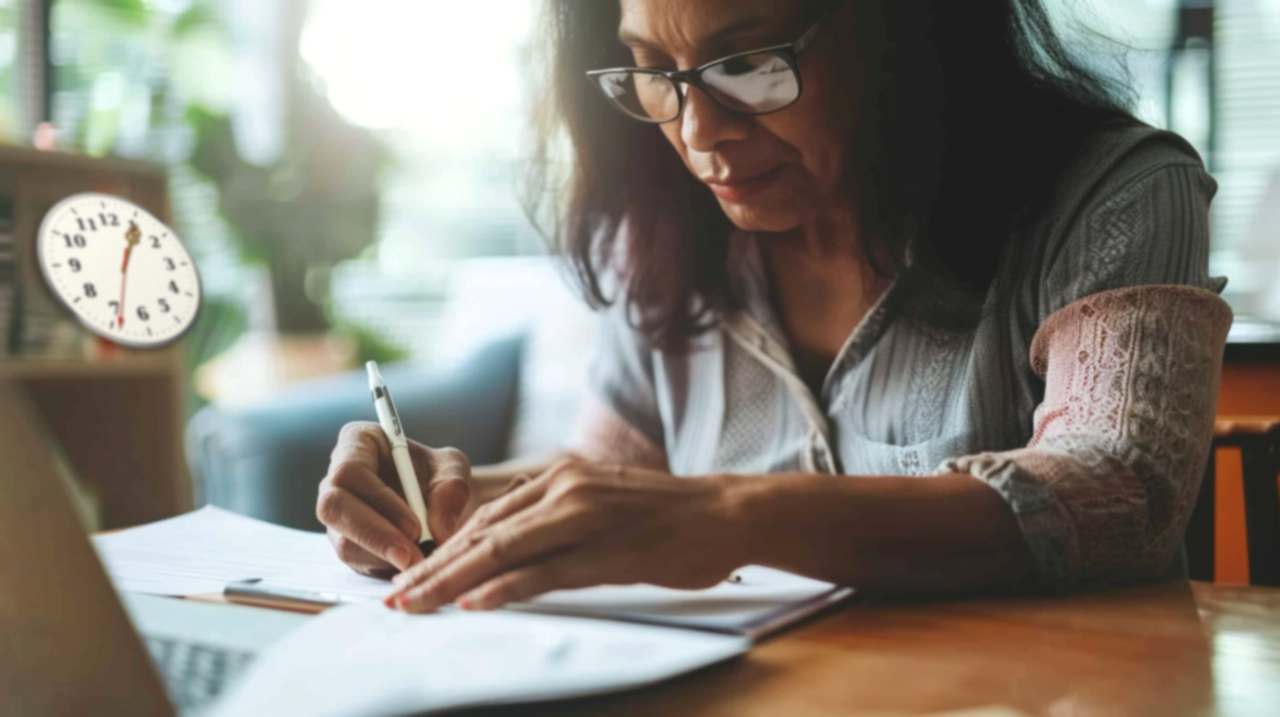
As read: 1h05m34s
